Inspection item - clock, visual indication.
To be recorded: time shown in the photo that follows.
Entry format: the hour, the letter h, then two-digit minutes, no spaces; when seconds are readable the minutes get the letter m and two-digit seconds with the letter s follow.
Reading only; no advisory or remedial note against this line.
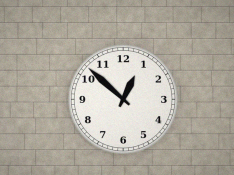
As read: 12h52
